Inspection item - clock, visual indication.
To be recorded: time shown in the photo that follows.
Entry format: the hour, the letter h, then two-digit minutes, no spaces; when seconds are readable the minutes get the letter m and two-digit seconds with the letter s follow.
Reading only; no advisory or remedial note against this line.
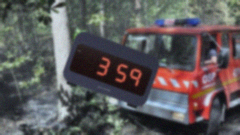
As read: 3h59
